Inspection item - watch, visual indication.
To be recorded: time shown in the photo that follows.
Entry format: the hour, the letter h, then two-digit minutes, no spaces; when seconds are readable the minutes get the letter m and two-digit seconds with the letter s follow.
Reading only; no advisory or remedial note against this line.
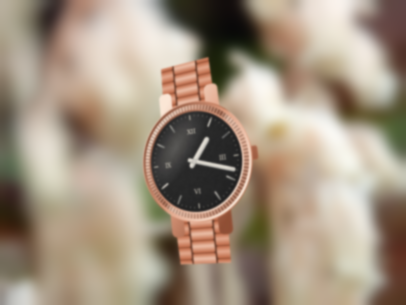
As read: 1h18
